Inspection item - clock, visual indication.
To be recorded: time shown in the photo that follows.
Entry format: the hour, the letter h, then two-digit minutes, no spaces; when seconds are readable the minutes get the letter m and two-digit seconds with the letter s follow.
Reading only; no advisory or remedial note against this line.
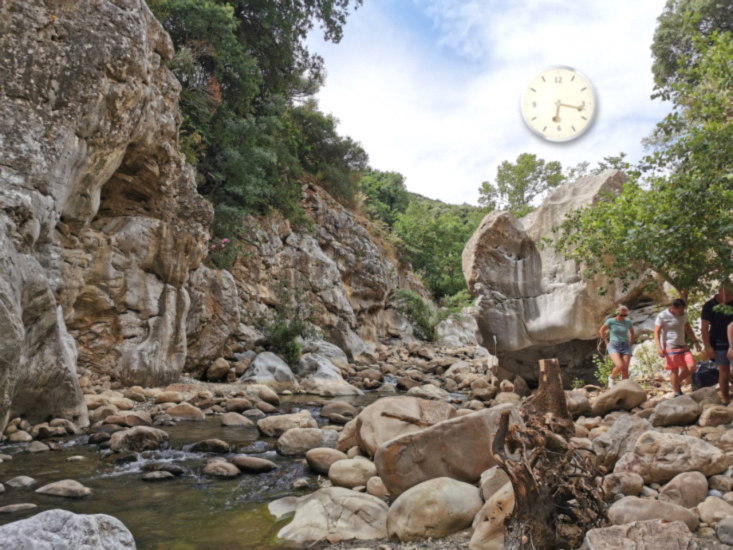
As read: 6h17
